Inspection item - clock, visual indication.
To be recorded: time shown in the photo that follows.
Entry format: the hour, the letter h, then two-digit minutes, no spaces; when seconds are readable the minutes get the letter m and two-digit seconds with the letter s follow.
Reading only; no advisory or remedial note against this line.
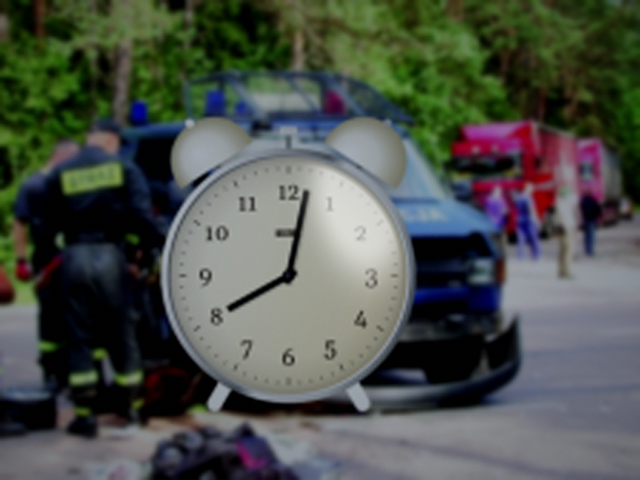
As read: 8h02
